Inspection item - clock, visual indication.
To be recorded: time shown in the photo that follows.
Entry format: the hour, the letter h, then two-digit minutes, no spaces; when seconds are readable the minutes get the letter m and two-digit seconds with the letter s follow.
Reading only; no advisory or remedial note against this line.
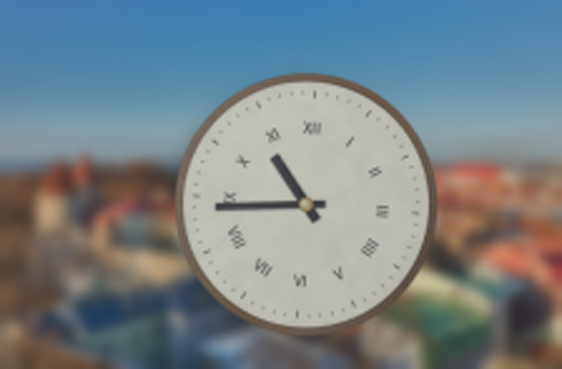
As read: 10h44
